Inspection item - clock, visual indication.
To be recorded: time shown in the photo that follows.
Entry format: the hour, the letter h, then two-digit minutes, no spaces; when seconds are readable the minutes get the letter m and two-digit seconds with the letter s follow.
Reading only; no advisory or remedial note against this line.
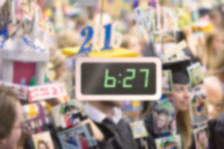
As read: 6h27
